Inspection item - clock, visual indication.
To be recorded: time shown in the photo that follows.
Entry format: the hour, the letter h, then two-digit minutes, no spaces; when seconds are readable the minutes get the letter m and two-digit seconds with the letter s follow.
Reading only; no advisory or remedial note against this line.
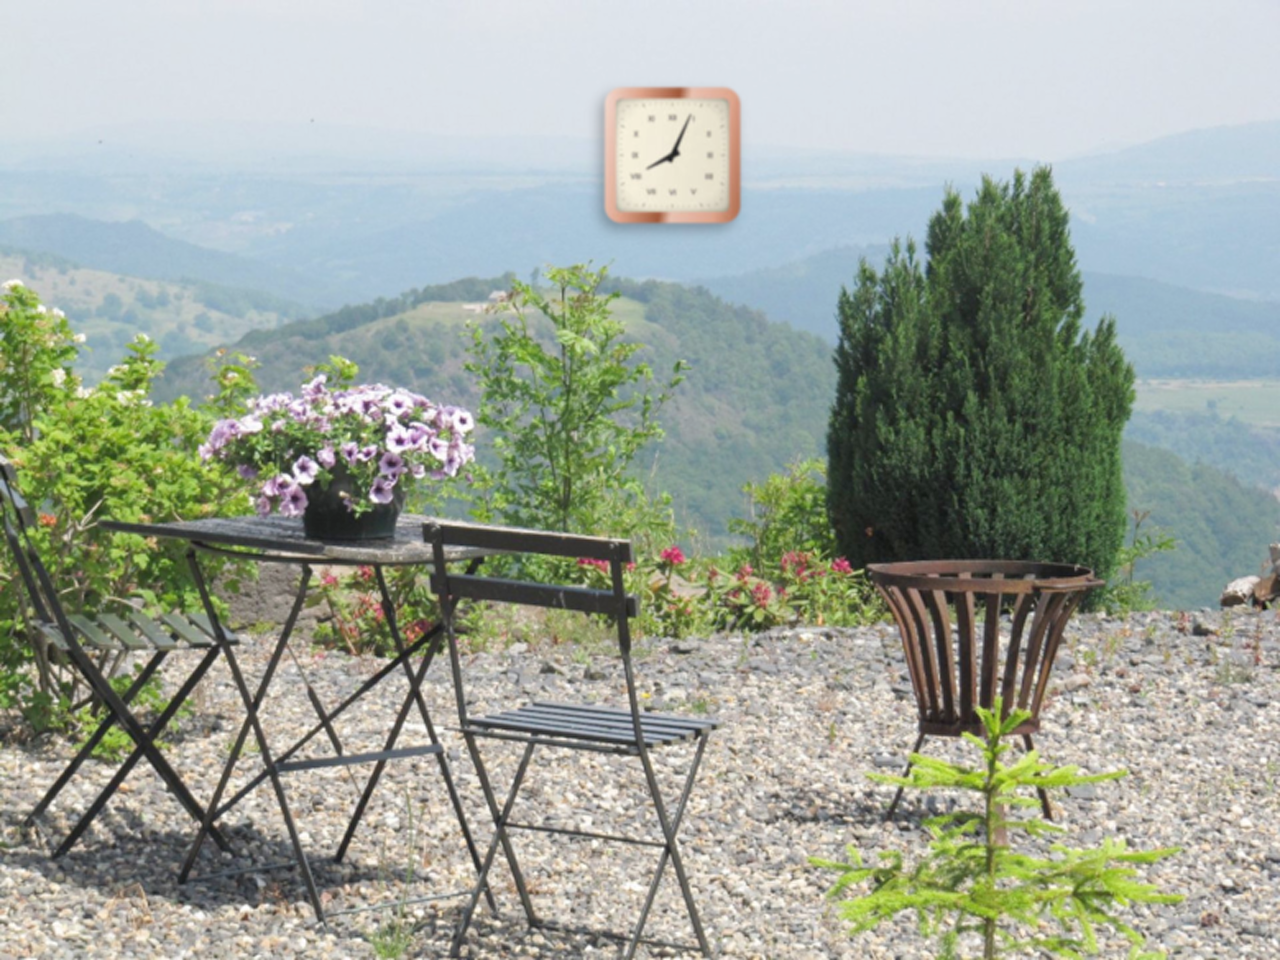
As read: 8h04
